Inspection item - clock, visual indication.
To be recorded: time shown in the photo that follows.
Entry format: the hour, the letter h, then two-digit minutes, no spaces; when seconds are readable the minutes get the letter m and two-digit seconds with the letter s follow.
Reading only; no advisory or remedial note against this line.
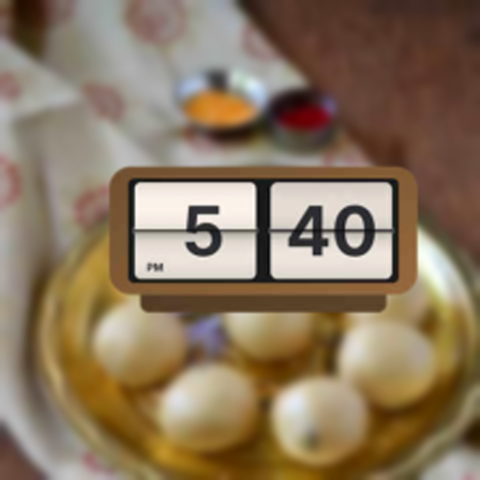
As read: 5h40
